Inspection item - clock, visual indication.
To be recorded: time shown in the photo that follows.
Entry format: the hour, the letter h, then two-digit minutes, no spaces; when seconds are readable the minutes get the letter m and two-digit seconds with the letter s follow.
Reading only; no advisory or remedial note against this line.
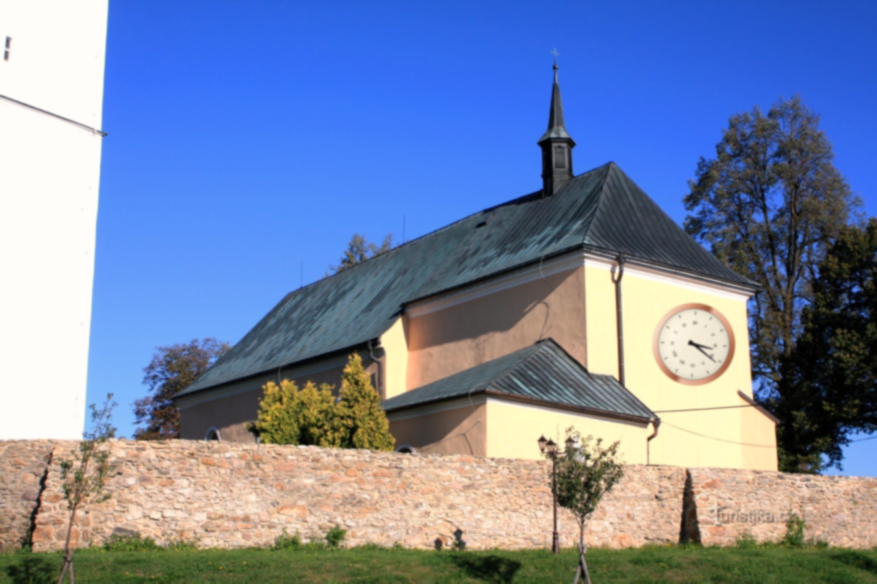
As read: 3h21
